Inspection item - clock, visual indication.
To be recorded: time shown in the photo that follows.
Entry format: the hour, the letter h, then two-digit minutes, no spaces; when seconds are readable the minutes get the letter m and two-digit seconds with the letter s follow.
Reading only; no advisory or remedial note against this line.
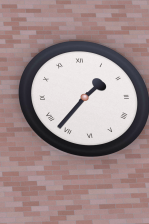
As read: 1h37
